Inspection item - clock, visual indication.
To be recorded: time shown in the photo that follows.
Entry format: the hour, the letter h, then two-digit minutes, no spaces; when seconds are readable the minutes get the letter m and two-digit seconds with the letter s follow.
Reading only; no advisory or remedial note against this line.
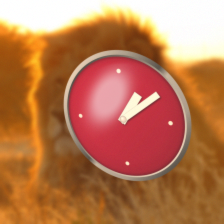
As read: 1h09
